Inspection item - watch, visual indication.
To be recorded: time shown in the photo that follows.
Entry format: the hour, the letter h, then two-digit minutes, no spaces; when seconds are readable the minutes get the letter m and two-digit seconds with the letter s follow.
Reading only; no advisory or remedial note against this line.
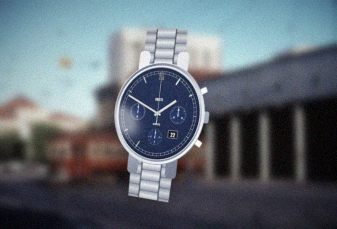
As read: 1h49
